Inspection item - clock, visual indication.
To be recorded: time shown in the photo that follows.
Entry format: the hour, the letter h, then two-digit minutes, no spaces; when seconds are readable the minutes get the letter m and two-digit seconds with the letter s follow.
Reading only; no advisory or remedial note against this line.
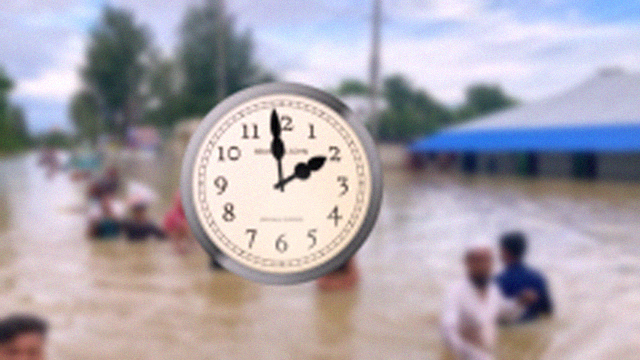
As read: 1h59
